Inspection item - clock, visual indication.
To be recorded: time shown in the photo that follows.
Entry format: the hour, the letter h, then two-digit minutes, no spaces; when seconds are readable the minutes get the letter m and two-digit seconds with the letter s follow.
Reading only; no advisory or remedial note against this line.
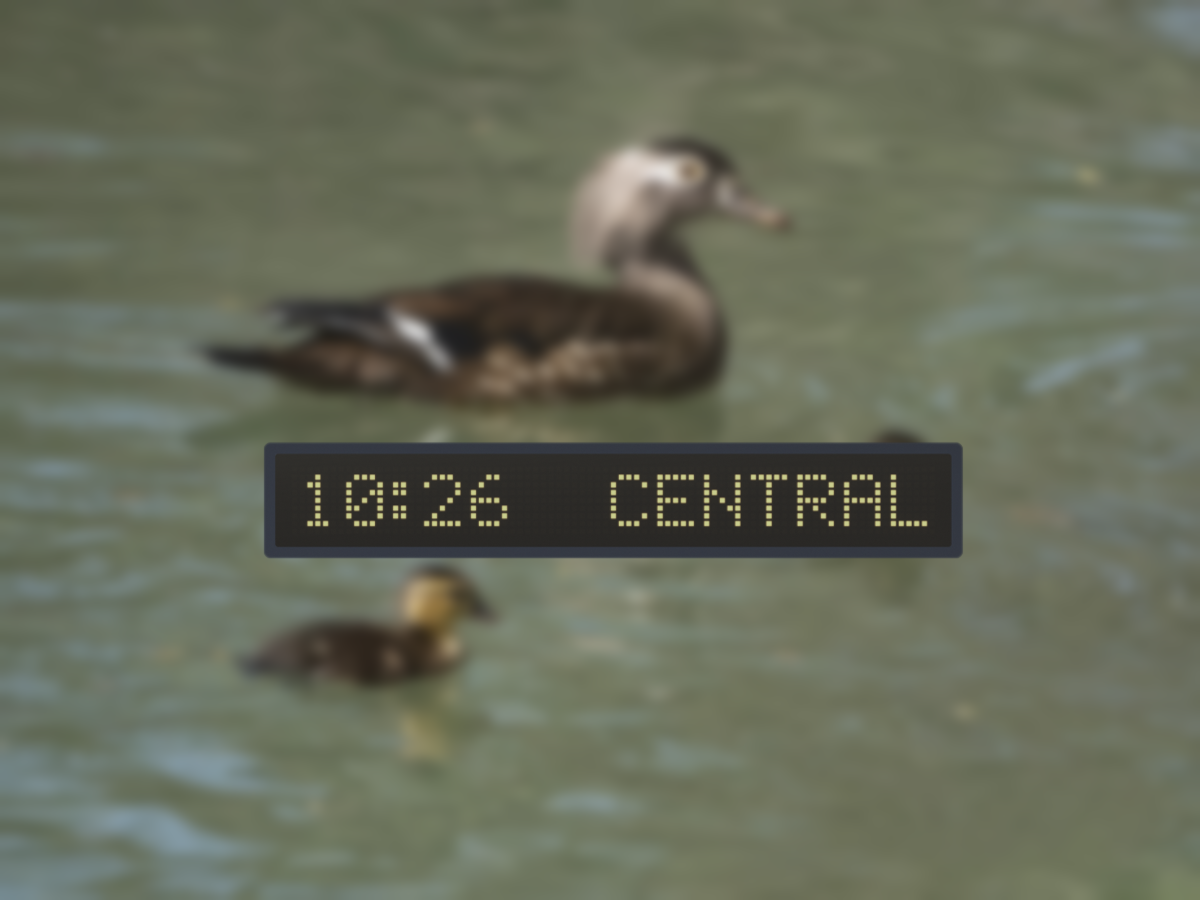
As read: 10h26
